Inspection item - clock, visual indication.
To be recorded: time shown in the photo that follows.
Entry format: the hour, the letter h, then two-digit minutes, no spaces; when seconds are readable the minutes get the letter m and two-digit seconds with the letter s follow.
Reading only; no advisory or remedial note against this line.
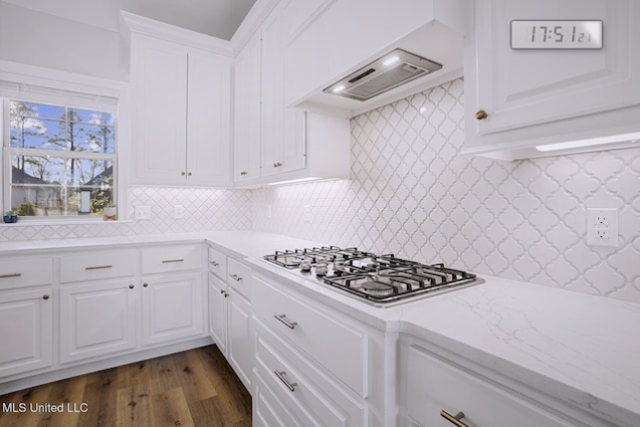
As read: 17h51m21s
